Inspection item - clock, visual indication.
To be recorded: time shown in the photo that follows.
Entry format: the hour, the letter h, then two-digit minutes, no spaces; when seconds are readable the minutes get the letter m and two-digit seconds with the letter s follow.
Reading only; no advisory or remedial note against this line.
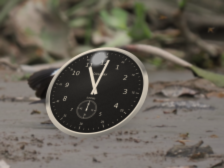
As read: 11h01
